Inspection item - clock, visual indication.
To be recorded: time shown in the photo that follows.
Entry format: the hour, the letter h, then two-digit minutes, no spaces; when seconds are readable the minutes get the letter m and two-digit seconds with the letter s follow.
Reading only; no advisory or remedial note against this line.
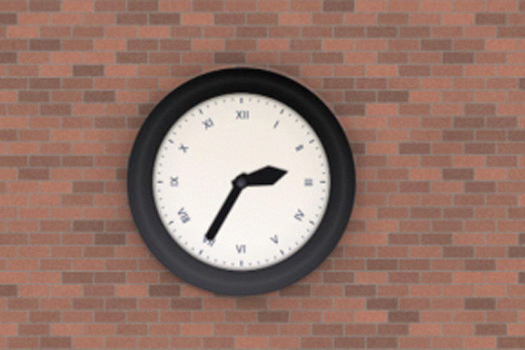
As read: 2h35
